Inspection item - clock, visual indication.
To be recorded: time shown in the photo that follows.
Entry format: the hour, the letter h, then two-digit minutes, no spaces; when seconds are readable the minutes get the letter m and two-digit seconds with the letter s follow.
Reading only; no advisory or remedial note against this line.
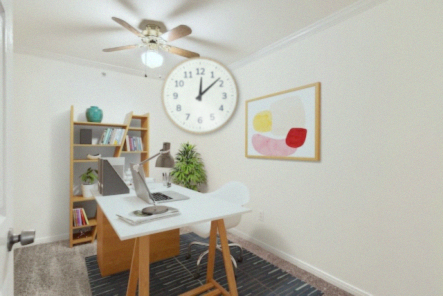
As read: 12h08
